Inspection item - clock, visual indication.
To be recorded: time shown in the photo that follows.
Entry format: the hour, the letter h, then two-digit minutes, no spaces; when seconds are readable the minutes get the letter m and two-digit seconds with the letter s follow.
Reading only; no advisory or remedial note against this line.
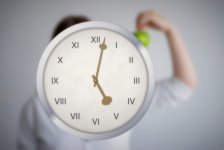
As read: 5h02
